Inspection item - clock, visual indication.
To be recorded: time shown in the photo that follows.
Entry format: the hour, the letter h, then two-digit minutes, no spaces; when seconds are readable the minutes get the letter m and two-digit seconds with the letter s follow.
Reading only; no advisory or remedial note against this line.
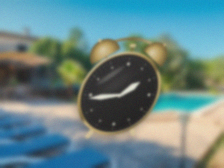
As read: 1h44
